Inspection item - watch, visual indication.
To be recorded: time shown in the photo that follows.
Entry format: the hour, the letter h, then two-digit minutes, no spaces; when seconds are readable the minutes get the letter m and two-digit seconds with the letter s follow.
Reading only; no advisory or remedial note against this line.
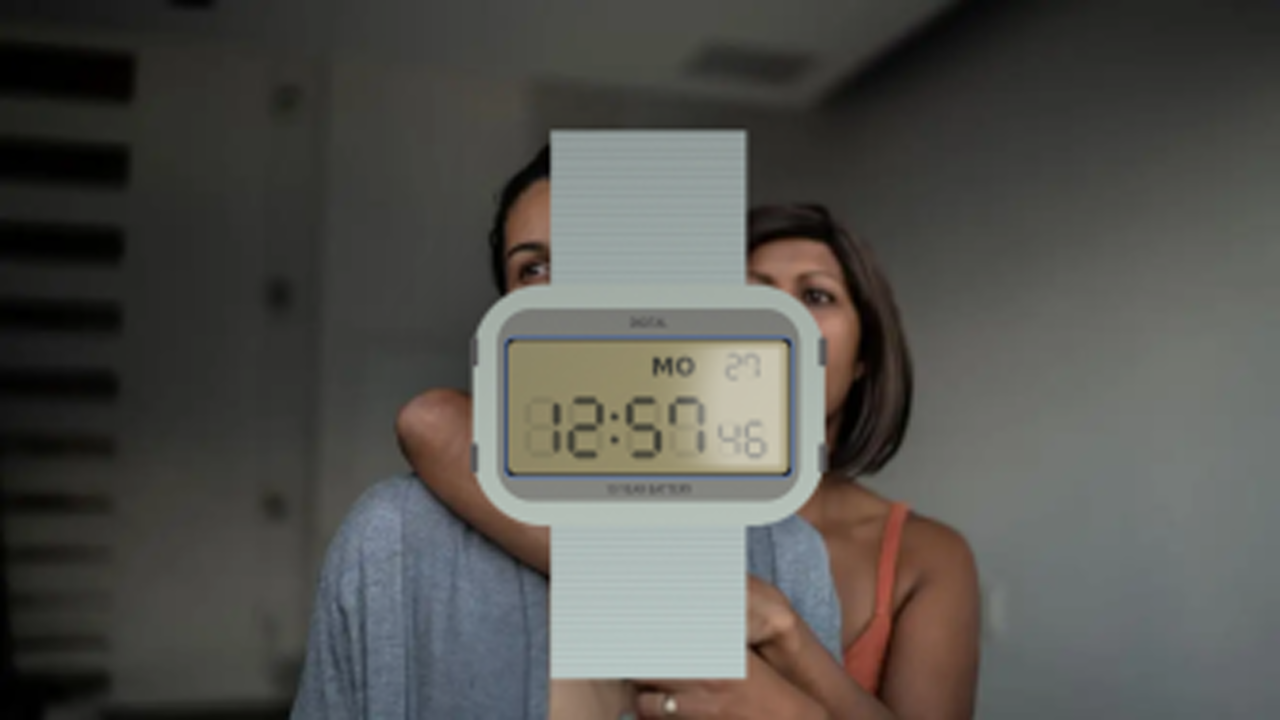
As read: 12h57m46s
